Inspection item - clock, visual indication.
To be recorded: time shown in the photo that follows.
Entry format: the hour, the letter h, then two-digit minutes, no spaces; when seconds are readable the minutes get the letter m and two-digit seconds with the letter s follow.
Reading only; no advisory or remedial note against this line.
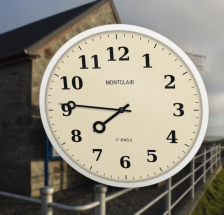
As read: 7h46
